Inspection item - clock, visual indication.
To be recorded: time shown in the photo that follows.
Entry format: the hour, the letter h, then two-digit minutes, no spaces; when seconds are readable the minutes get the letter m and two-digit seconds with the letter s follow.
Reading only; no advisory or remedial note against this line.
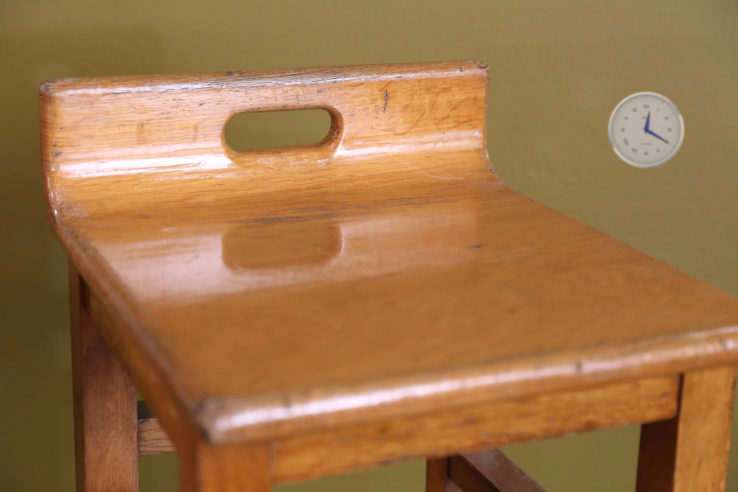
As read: 12h20
